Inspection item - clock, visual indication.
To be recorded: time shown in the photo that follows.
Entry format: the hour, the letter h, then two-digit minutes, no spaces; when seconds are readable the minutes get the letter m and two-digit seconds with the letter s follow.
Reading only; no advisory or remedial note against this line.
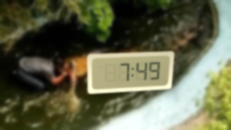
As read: 7h49
